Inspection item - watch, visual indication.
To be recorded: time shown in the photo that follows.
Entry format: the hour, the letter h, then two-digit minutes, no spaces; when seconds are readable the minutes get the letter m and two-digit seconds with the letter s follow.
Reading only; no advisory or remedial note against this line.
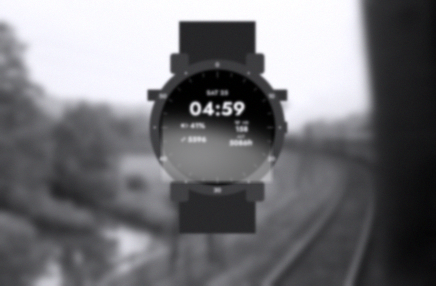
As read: 4h59
